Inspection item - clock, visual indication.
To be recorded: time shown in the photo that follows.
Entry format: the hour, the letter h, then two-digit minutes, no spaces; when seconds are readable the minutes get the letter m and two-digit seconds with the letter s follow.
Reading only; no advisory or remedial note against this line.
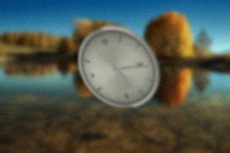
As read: 5h16
